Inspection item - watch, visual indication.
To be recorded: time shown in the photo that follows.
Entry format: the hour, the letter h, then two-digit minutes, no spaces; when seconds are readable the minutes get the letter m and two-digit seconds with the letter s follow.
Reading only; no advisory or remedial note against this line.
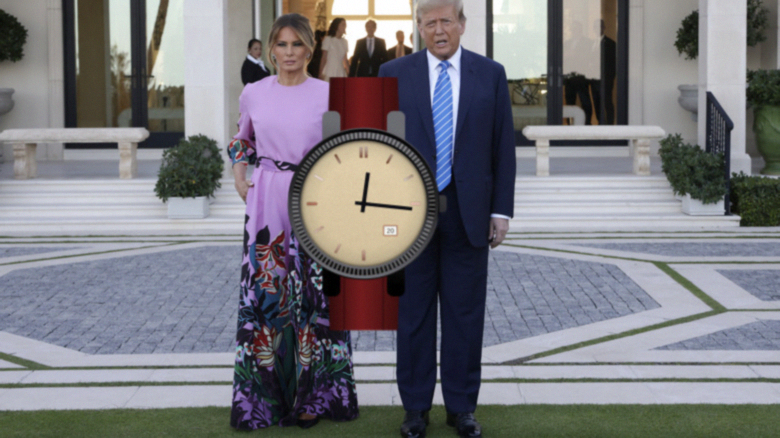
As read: 12h16
